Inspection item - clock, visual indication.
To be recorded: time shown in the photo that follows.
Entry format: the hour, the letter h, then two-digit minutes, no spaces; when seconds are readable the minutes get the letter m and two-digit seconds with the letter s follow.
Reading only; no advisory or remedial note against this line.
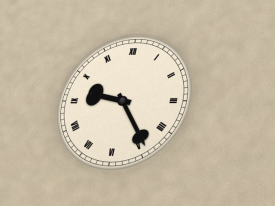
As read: 9h24
